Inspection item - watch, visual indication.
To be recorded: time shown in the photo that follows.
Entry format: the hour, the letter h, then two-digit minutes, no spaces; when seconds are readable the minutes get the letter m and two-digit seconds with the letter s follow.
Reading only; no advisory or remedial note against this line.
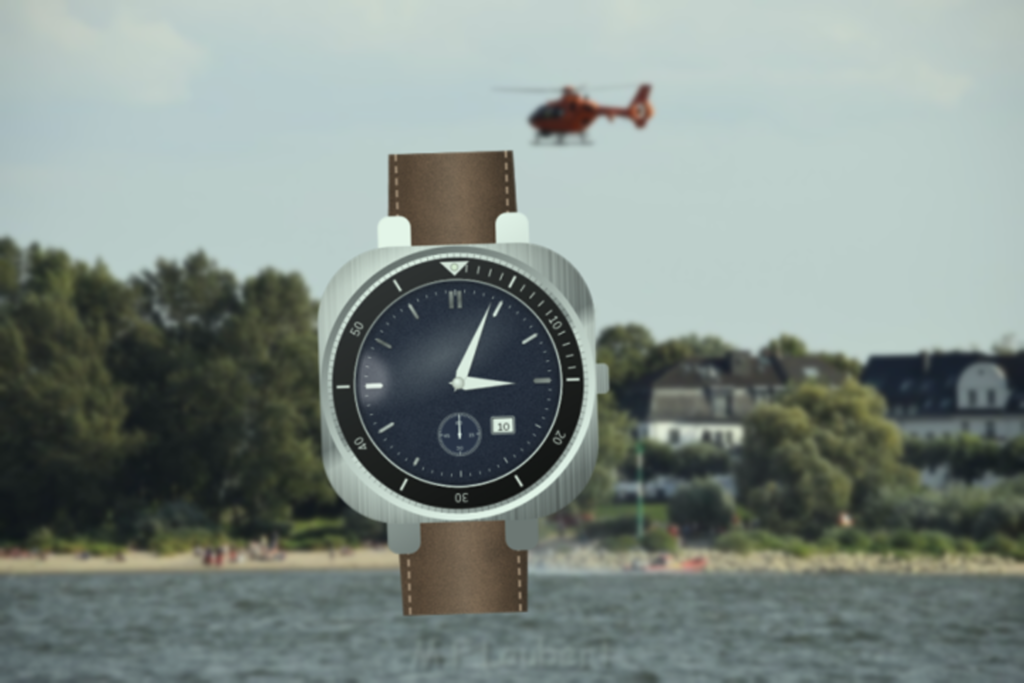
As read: 3h04
